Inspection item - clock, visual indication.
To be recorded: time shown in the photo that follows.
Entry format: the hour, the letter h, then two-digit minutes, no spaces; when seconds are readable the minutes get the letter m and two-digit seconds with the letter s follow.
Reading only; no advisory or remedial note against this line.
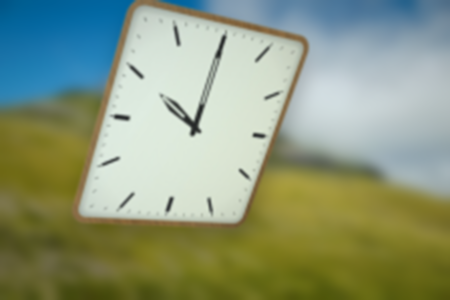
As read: 10h00
